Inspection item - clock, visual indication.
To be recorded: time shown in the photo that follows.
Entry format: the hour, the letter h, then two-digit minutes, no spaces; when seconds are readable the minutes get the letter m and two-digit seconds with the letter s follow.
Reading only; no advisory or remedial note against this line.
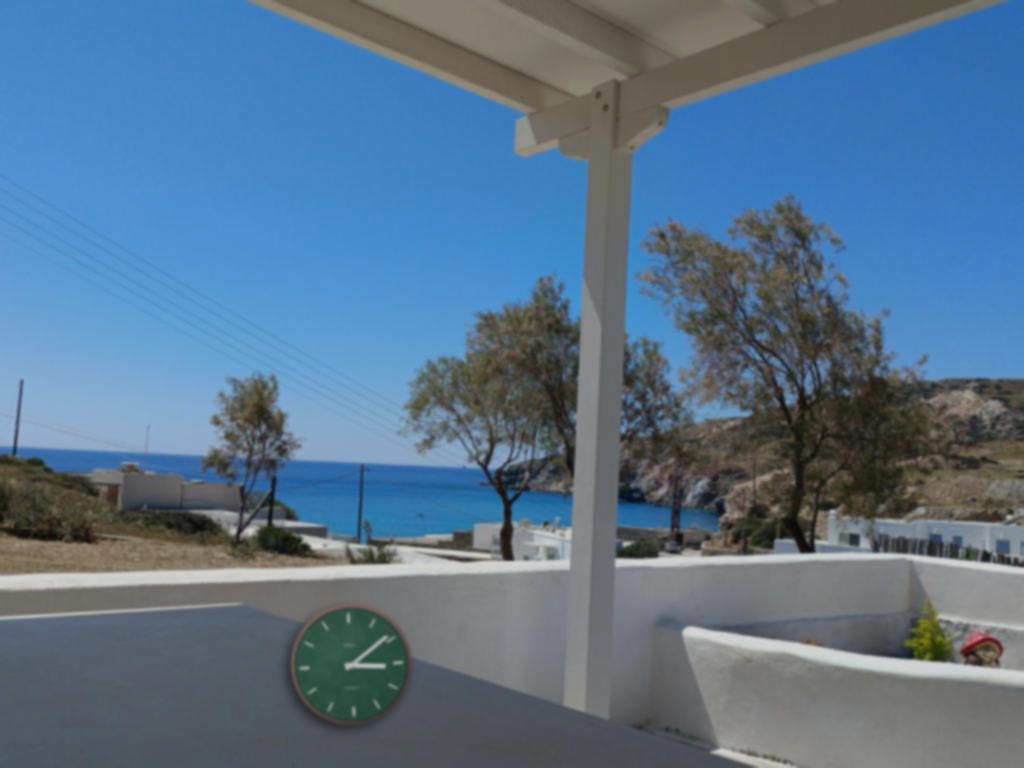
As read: 3h09
